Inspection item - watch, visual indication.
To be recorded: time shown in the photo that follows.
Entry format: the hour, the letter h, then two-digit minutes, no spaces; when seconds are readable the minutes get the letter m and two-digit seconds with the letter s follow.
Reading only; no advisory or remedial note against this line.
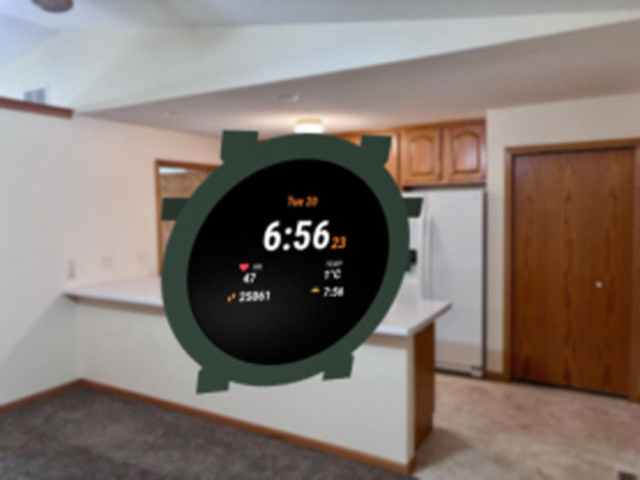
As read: 6h56
